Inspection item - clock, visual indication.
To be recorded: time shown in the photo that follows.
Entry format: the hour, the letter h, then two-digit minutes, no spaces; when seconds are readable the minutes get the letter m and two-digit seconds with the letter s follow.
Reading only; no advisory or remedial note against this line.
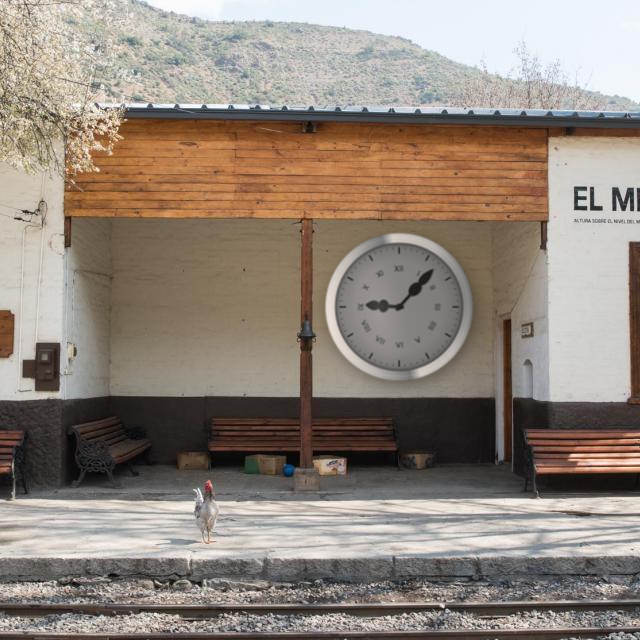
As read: 9h07
